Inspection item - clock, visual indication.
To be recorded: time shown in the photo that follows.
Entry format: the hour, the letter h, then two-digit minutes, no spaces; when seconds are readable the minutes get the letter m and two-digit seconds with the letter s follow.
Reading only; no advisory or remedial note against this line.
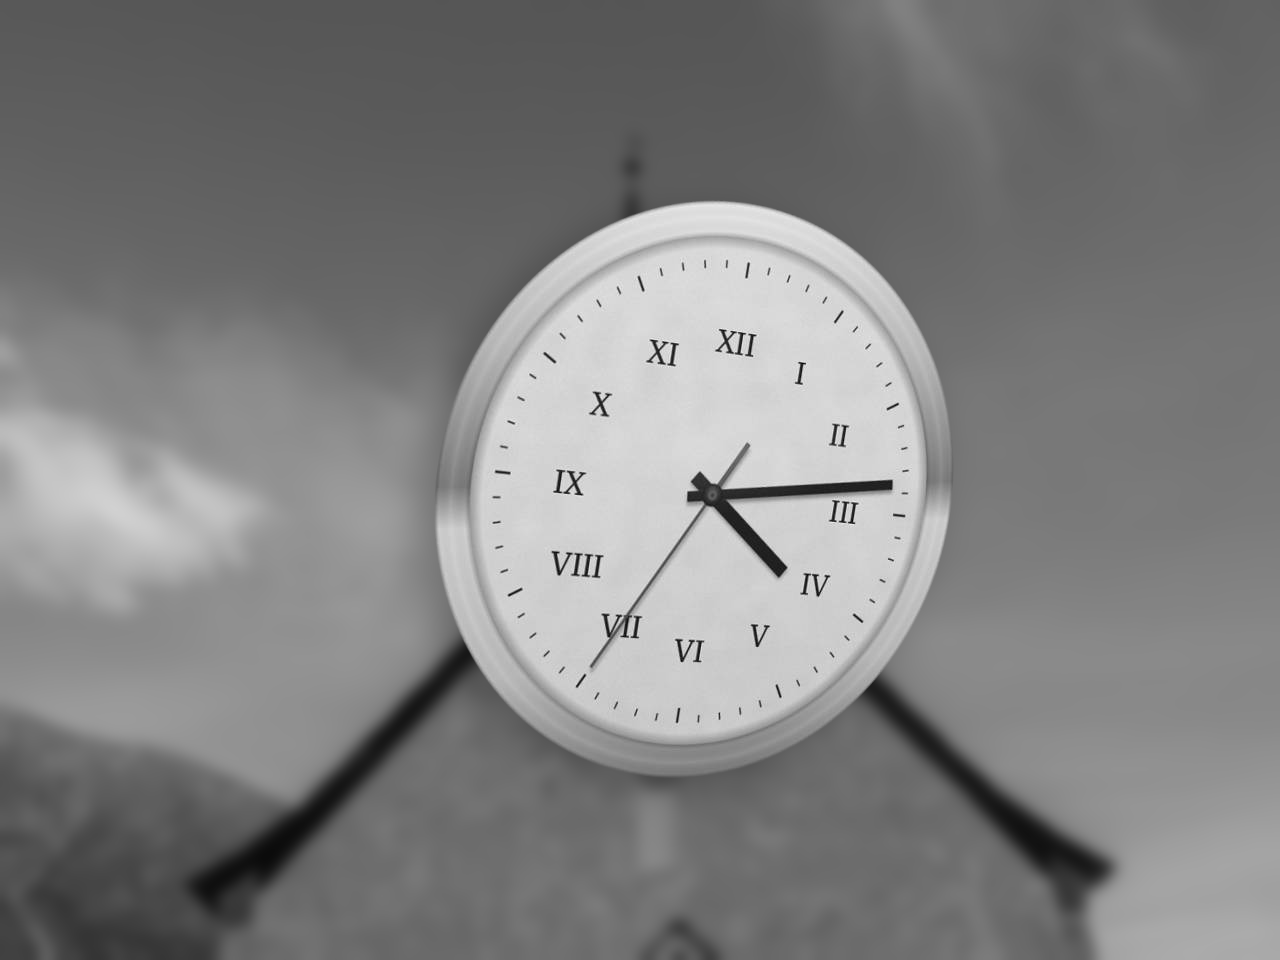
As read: 4h13m35s
